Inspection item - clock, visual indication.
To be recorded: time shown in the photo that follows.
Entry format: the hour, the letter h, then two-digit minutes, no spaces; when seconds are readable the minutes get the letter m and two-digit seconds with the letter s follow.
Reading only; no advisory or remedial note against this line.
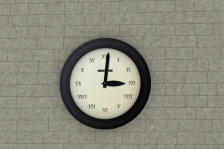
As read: 3h01
